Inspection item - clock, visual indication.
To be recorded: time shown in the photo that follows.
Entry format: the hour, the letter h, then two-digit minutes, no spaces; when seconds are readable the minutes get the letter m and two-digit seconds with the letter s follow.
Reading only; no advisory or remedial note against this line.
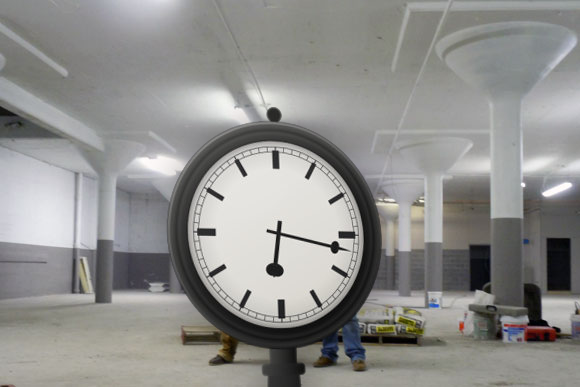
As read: 6h17
